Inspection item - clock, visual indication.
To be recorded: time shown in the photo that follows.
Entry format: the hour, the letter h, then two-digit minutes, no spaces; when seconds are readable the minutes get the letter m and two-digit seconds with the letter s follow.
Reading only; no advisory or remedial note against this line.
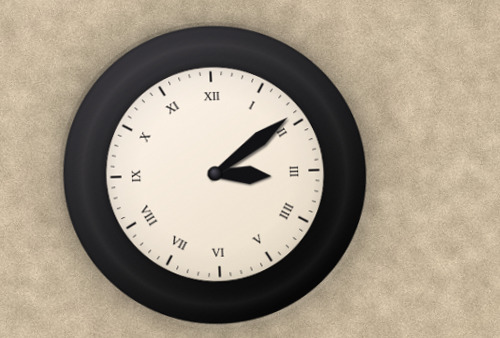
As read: 3h09
